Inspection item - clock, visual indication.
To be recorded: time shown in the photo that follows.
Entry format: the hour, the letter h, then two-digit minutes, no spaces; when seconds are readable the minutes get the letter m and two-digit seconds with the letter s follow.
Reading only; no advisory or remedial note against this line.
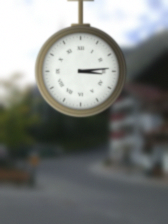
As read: 3h14
